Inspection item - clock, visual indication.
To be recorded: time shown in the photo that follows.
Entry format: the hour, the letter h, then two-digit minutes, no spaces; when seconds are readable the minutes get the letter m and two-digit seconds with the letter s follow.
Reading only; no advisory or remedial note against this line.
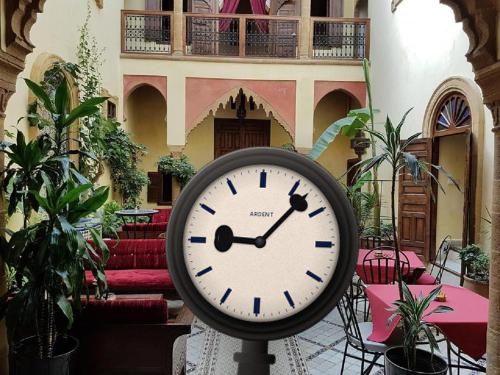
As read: 9h07
